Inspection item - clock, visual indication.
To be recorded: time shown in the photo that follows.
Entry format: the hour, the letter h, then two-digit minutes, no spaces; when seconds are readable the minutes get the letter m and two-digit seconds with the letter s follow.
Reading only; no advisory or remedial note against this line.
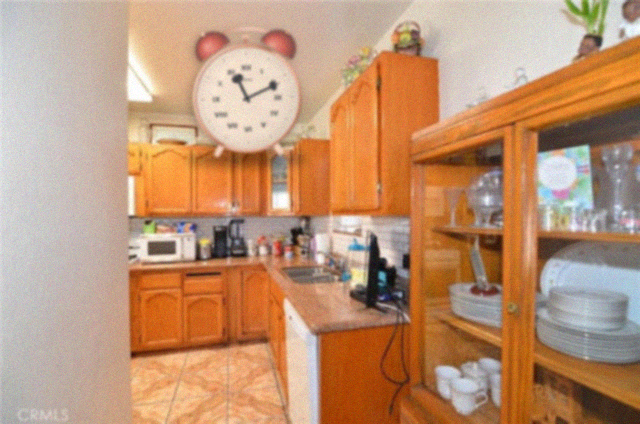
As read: 11h11
